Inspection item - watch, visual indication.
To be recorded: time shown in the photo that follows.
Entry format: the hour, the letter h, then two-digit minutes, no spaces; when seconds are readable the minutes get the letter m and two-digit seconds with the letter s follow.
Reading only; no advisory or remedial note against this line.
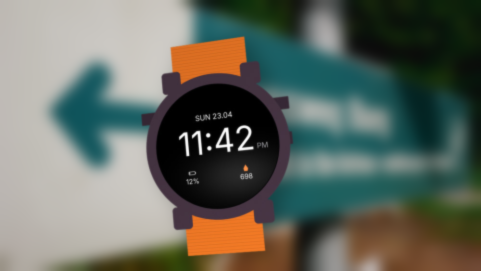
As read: 11h42
